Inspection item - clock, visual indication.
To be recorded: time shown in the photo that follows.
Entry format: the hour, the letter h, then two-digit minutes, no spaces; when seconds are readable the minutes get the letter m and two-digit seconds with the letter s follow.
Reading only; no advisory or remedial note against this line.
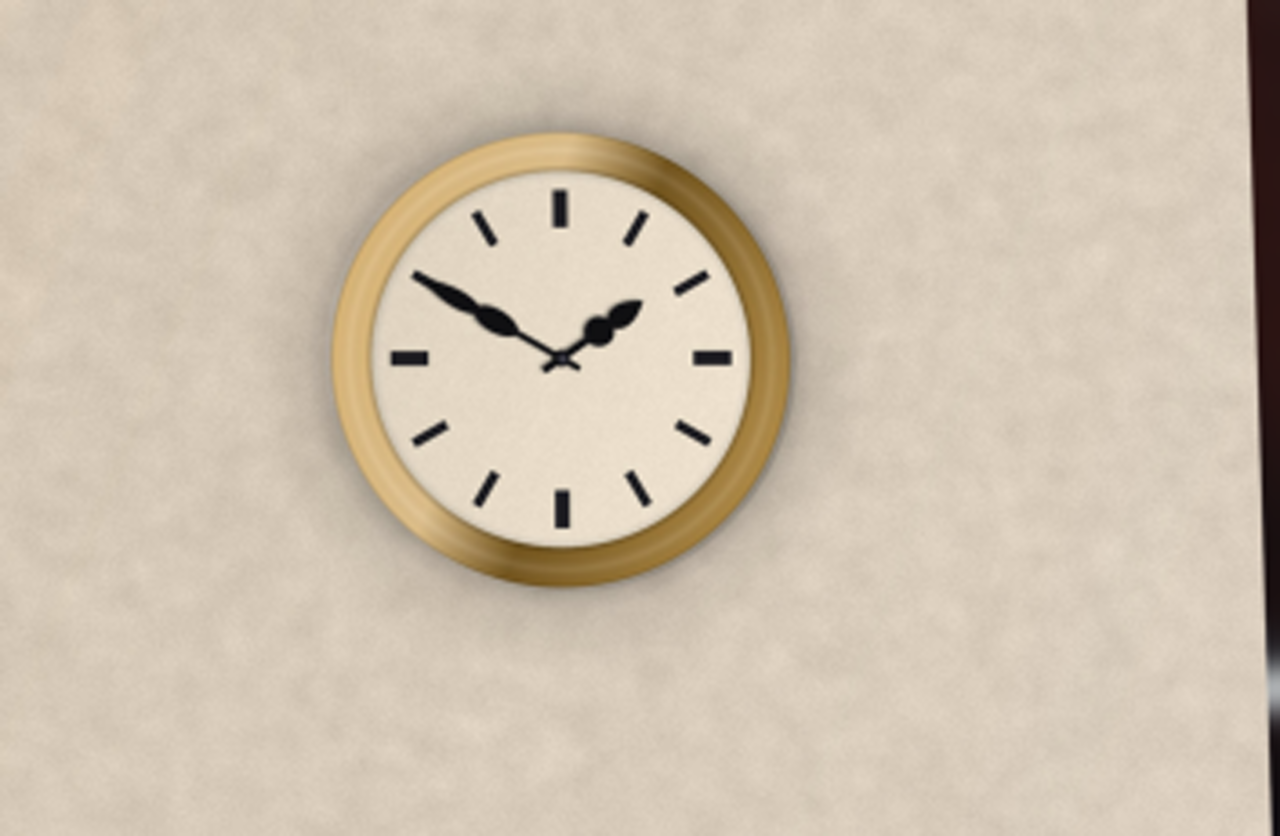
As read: 1h50
